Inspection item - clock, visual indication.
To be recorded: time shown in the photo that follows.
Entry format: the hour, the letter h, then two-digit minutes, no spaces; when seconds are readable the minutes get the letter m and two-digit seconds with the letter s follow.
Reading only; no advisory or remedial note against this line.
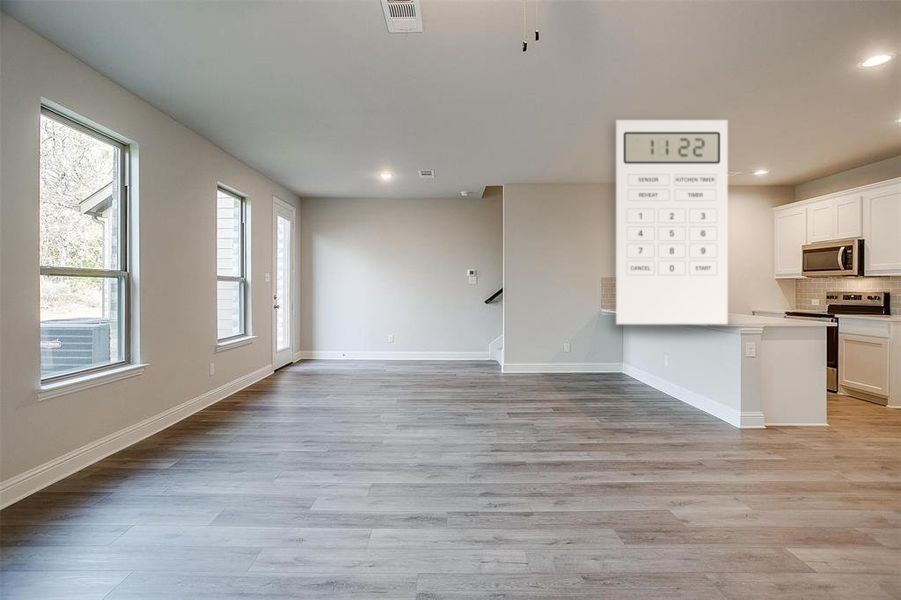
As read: 11h22
